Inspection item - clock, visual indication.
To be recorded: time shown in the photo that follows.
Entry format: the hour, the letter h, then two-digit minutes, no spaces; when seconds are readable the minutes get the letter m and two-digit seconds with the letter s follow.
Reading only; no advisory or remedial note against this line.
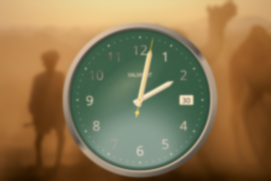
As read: 2h02m02s
